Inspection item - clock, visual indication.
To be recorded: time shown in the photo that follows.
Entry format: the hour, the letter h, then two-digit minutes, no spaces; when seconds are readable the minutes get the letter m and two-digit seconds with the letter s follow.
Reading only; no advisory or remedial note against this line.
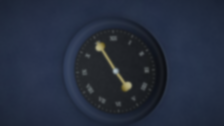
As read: 4h55
